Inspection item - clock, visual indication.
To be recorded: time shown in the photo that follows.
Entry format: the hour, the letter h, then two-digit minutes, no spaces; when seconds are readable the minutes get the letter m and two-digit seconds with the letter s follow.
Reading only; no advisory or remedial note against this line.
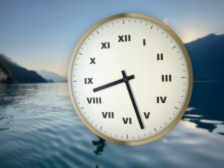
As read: 8h27
